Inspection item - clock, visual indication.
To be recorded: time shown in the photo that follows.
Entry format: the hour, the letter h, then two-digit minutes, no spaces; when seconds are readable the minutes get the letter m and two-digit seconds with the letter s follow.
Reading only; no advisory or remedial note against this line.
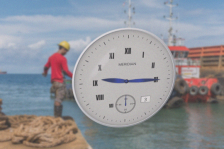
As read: 9h15
